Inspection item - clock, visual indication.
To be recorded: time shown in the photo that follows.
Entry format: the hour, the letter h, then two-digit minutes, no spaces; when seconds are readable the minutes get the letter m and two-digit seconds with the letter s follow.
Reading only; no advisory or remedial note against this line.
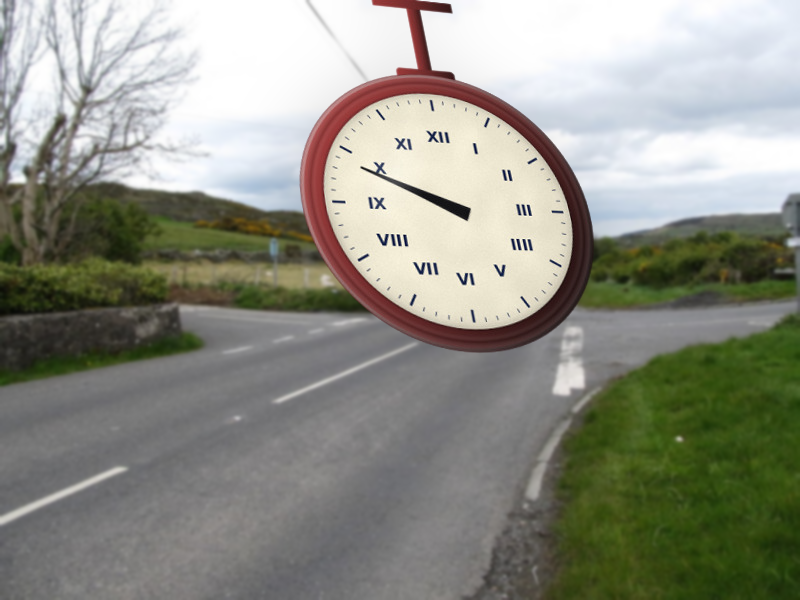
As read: 9h49
